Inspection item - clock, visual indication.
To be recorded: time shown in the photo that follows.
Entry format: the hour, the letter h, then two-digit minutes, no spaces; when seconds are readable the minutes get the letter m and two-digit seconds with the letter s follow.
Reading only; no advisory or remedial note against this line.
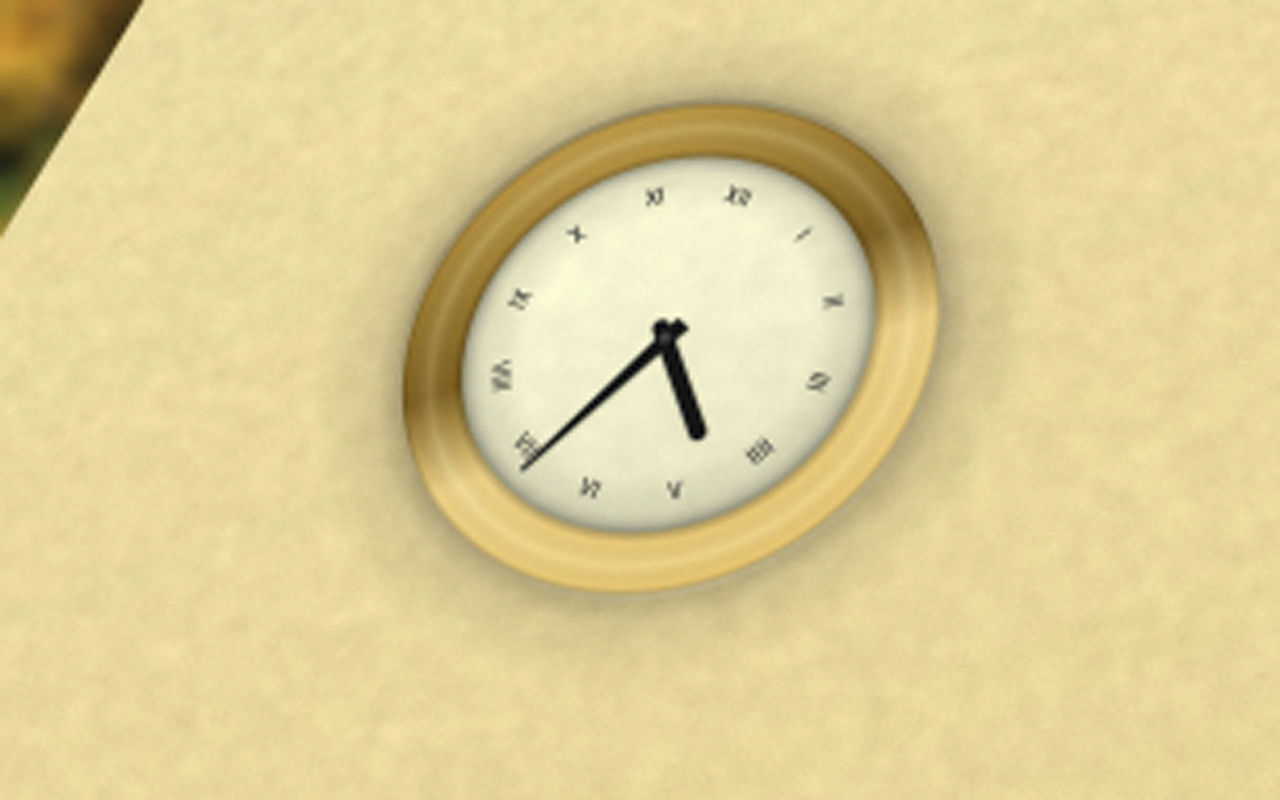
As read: 4h34
